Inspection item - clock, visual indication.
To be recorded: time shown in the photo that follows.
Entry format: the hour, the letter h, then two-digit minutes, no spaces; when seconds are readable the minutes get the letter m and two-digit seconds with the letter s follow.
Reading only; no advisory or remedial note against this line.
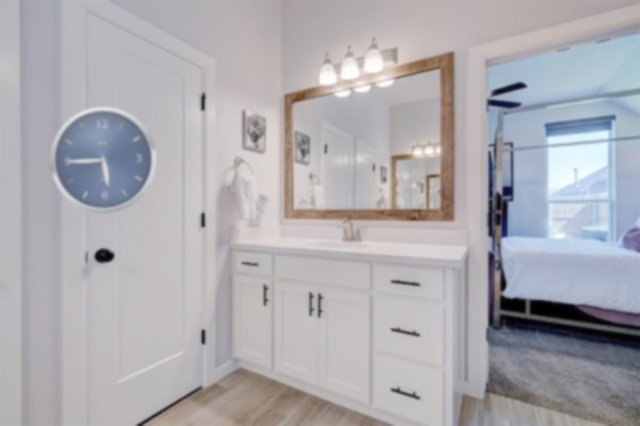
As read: 5h45
